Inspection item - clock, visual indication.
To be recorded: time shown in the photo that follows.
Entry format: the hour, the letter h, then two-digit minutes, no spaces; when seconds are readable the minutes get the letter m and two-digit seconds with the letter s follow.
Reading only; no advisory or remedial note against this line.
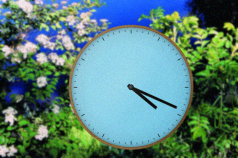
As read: 4h19
